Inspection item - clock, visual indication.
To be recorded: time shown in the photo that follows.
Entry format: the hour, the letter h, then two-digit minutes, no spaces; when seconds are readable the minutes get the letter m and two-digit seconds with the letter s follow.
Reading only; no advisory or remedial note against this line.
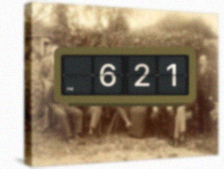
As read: 6h21
